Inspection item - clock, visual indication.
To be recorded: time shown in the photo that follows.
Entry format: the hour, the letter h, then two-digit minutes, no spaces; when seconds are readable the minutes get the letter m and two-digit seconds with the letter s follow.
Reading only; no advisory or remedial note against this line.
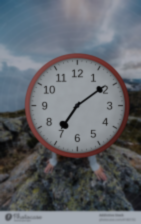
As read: 7h09
